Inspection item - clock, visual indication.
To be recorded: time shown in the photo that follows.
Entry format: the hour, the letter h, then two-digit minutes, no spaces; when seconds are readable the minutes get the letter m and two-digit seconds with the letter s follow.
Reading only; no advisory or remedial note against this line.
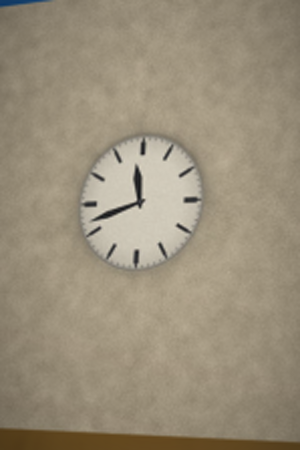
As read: 11h42
